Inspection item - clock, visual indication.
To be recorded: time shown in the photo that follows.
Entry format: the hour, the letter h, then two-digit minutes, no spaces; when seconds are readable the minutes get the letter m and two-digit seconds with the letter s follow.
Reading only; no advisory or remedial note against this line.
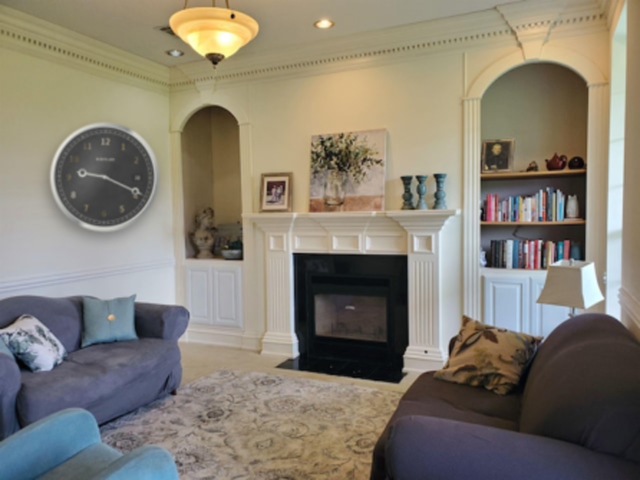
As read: 9h19
